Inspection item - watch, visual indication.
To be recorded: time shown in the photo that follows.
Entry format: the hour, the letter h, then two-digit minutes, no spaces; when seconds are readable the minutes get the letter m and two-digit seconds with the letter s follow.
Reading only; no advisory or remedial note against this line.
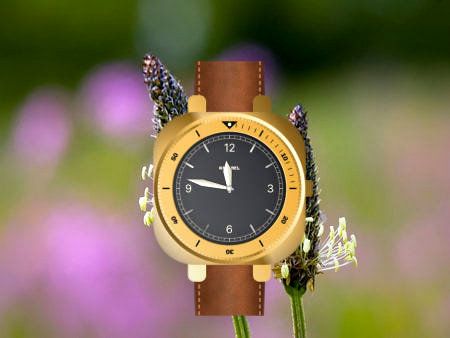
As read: 11h47
